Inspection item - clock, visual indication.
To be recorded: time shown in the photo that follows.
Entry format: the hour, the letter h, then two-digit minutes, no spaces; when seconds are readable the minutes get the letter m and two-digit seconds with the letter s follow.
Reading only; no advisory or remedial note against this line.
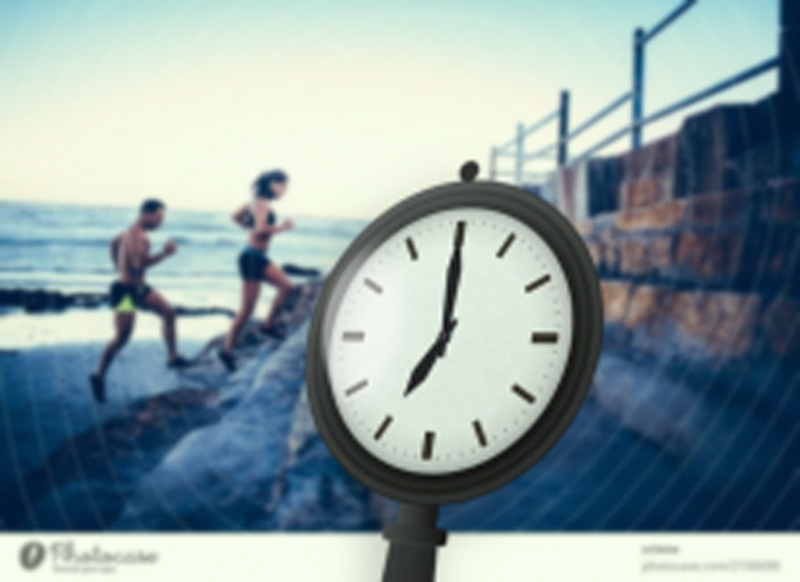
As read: 7h00
